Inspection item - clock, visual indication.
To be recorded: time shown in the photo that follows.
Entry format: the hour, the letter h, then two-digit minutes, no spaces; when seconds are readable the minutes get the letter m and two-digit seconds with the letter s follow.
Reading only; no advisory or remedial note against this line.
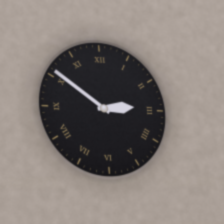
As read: 2h51
